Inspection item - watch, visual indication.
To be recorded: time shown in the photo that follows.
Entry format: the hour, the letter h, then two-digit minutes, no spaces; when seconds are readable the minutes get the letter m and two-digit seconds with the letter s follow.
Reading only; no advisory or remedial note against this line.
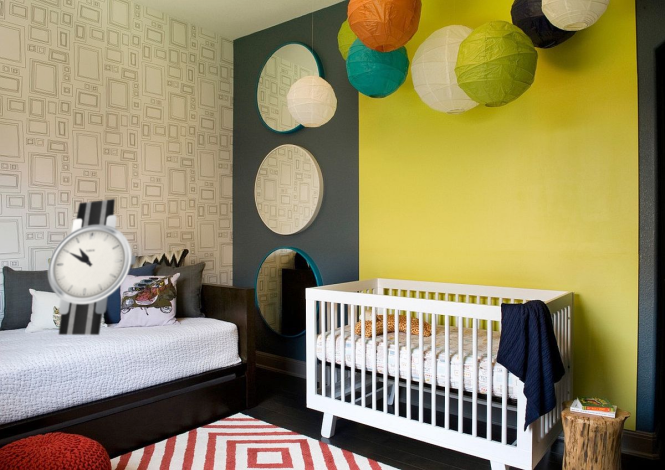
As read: 10h50
